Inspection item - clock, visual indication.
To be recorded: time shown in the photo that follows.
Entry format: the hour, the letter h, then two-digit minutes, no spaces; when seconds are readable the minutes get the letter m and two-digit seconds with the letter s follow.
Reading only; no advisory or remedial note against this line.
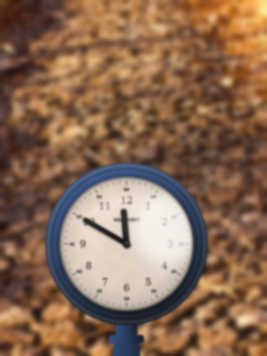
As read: 11h50
